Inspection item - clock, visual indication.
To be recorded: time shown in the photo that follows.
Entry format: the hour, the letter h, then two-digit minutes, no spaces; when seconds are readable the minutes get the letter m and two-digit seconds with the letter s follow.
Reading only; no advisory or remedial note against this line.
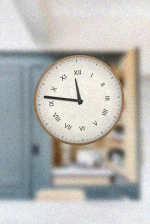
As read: 11h47
